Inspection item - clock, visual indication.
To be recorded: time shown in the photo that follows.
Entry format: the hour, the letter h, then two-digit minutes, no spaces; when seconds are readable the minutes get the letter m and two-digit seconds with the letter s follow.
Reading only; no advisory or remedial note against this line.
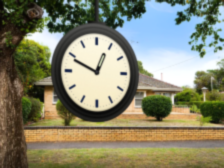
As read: 12h49
